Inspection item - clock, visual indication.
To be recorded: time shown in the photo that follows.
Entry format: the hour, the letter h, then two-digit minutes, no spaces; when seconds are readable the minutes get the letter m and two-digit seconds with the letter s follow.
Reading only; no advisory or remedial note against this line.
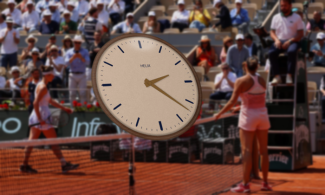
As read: 2h22
